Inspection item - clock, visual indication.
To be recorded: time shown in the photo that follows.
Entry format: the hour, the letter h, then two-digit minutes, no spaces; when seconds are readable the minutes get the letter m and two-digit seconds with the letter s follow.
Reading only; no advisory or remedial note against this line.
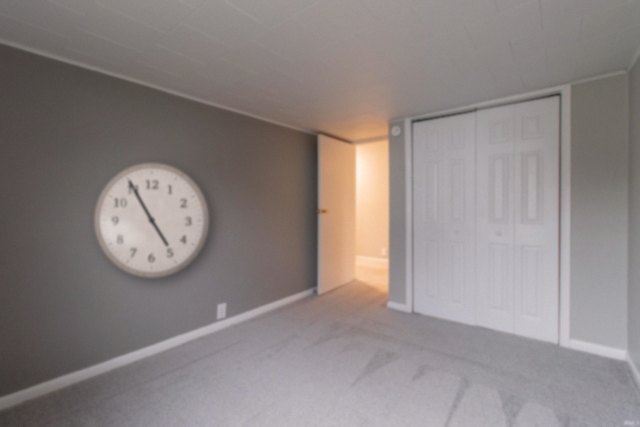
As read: 4h55
